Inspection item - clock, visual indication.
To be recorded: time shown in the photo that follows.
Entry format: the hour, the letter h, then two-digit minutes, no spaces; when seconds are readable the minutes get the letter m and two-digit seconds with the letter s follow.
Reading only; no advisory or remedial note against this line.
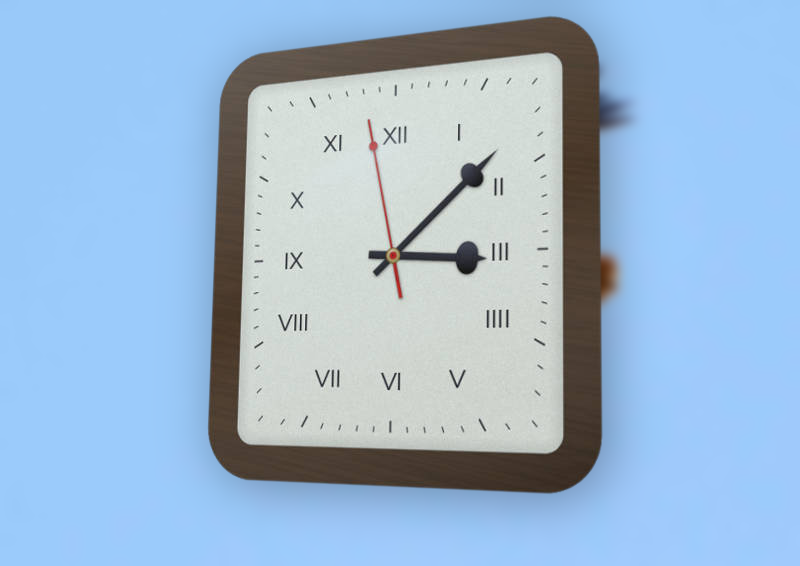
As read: 3h07m58s
